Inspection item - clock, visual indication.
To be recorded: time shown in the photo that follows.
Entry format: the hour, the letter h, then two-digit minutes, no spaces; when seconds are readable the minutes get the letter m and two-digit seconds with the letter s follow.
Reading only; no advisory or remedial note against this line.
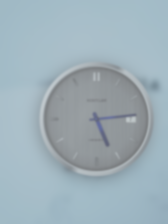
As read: 5h14
